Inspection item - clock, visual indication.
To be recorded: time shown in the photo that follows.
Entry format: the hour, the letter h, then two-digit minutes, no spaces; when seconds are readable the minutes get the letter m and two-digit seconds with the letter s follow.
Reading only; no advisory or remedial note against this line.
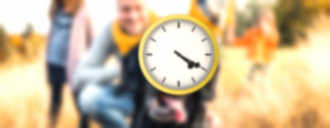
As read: 4h20
